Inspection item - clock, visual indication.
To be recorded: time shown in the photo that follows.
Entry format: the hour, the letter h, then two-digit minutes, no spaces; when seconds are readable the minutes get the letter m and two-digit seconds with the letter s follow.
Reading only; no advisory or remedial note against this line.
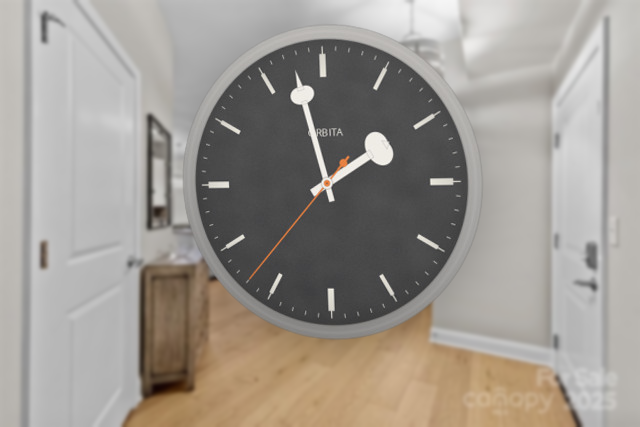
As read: 1h57m37s
